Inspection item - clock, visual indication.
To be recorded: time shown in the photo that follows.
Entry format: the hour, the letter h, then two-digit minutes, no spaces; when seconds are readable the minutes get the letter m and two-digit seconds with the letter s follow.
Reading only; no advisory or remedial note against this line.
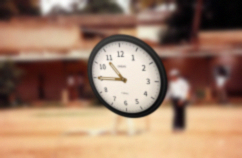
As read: 10h45
